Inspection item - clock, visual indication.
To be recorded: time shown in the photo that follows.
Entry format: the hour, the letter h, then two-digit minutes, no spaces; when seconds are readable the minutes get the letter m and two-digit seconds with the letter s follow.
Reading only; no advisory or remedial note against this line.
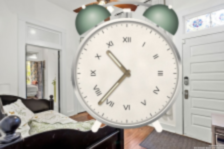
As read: 10h37
